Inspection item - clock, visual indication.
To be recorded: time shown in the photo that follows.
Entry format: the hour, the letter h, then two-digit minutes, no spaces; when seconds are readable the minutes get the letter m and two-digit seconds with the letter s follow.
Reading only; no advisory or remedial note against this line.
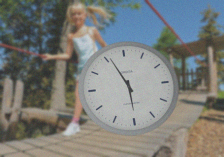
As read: 5h56
